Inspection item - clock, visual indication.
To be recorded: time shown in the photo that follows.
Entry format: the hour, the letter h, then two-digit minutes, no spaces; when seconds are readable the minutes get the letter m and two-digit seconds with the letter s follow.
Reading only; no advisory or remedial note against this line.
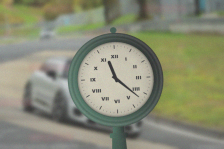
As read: 11h22
